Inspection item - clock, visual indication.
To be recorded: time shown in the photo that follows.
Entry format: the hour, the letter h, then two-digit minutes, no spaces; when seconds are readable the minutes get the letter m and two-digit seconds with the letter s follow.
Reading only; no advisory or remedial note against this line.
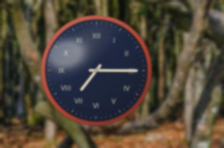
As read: 7h15
